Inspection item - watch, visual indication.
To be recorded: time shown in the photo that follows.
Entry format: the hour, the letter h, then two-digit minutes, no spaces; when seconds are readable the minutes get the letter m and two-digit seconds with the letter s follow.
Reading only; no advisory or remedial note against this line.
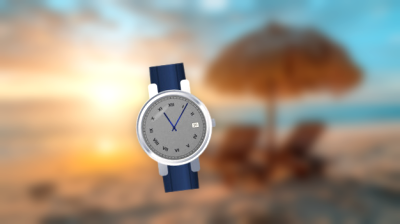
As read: 11h06
